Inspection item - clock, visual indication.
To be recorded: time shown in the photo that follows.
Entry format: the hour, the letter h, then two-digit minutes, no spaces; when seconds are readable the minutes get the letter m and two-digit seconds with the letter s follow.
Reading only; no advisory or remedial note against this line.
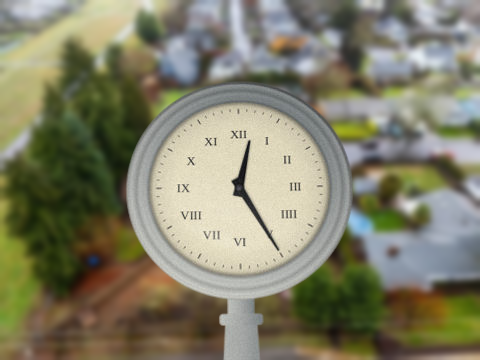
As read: 12h25
